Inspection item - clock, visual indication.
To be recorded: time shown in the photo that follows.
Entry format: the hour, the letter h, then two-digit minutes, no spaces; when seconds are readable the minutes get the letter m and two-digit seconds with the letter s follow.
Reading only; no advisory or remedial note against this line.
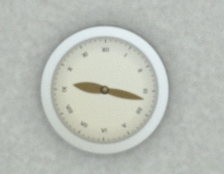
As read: 9h17
